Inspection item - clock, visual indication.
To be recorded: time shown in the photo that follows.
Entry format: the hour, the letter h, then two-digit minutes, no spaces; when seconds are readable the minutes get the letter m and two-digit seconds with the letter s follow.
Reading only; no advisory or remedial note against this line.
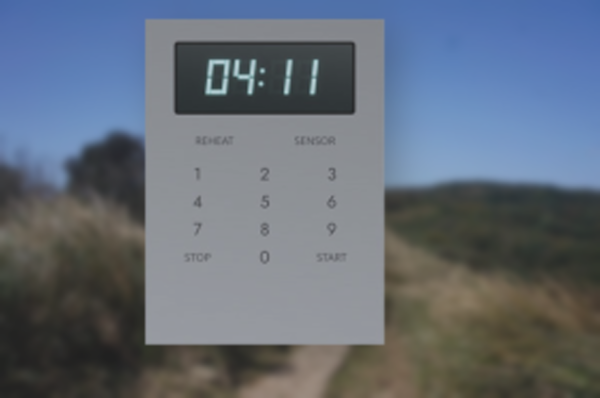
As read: 4h11
